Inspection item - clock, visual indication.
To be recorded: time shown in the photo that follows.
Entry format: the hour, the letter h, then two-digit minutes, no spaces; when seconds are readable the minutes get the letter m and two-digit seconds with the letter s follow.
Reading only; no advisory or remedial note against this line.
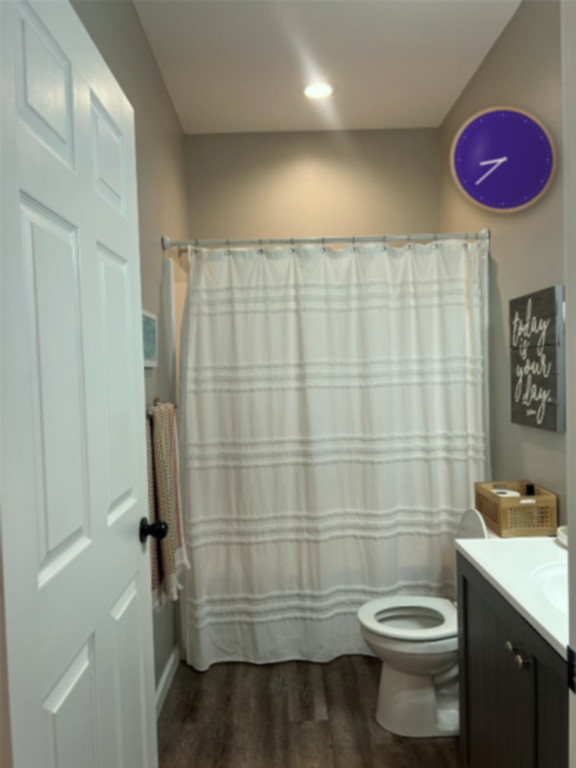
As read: 8h38
